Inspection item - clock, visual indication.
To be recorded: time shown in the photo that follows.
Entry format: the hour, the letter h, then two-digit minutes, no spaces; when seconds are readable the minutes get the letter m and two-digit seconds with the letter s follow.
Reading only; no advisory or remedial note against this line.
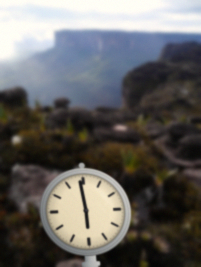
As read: 5h59
